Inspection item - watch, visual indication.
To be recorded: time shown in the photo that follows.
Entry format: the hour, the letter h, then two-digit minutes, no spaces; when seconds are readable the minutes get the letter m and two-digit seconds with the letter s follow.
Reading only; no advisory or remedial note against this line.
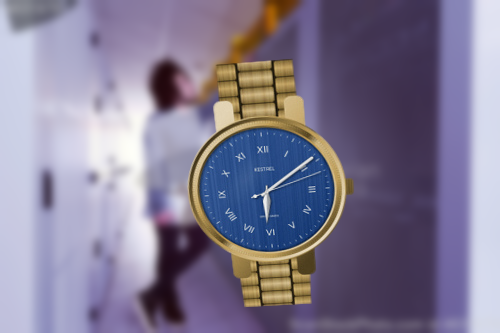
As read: 6h09m12s
